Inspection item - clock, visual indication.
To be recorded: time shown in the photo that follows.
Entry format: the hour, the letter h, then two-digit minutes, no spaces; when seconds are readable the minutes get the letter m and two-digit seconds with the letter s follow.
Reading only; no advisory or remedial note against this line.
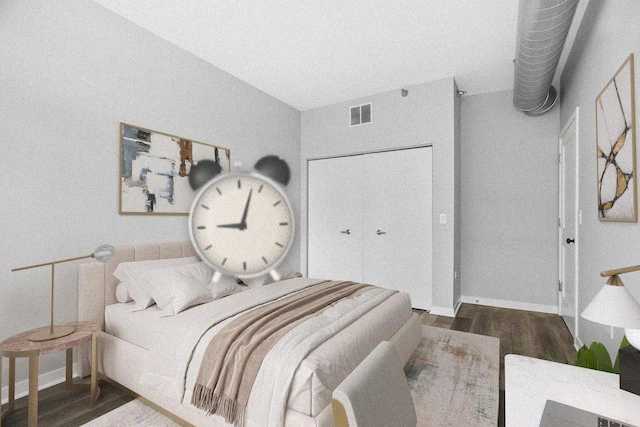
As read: 9h03
